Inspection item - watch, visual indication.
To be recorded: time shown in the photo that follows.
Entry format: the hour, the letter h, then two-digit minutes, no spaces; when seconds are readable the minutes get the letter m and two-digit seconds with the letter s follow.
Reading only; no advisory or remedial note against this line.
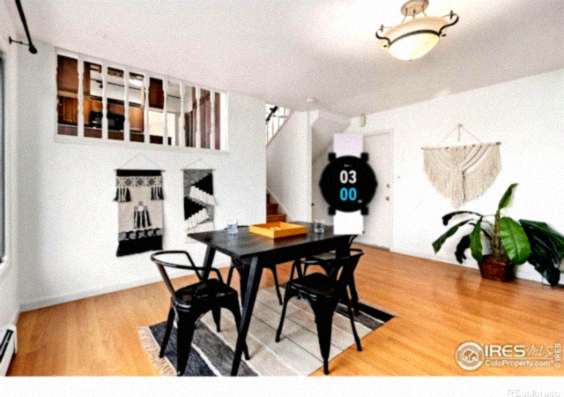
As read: 3h00
